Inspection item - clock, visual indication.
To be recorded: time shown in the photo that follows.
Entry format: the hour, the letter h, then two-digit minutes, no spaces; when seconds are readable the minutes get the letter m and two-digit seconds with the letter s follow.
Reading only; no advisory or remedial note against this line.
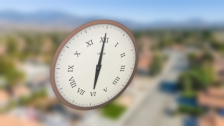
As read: 6h00
